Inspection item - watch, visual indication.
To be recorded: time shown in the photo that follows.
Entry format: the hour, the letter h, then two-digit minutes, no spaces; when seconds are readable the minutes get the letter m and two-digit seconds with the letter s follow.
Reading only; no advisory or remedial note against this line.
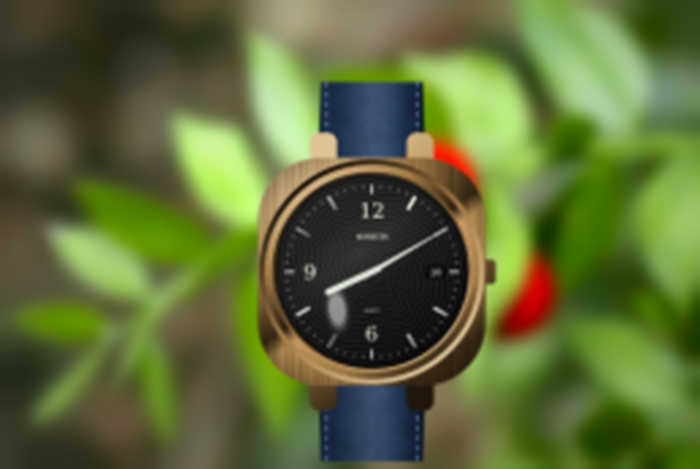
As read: 8h10
